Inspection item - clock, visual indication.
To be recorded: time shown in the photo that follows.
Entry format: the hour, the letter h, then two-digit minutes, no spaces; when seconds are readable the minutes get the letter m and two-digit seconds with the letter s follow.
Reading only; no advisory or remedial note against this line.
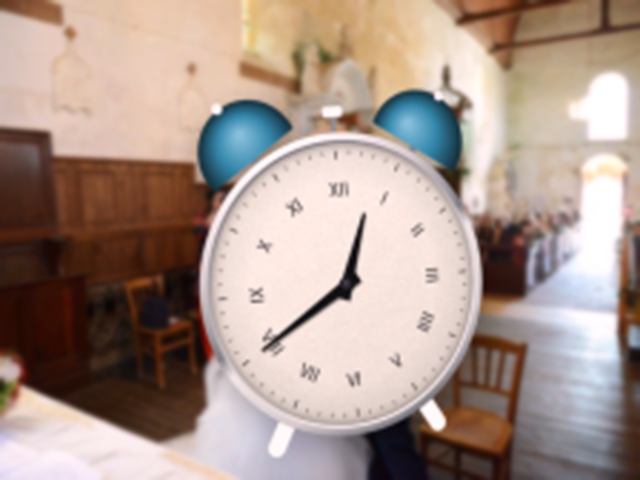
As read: 12h40
